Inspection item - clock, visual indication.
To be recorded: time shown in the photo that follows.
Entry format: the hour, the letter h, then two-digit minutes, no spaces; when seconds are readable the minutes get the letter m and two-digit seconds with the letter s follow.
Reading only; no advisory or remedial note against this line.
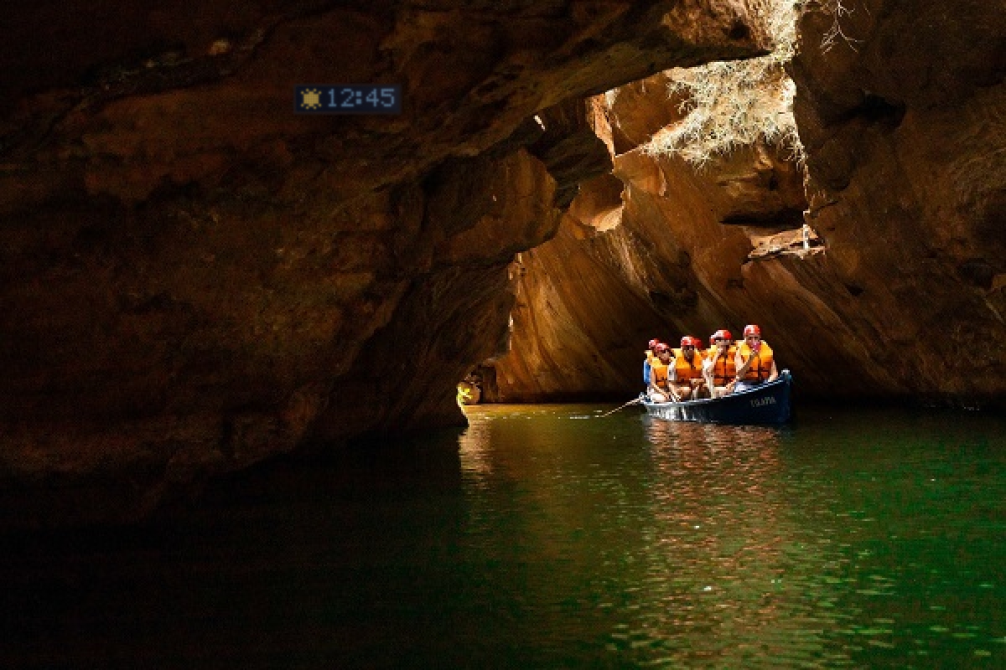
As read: 12h45
